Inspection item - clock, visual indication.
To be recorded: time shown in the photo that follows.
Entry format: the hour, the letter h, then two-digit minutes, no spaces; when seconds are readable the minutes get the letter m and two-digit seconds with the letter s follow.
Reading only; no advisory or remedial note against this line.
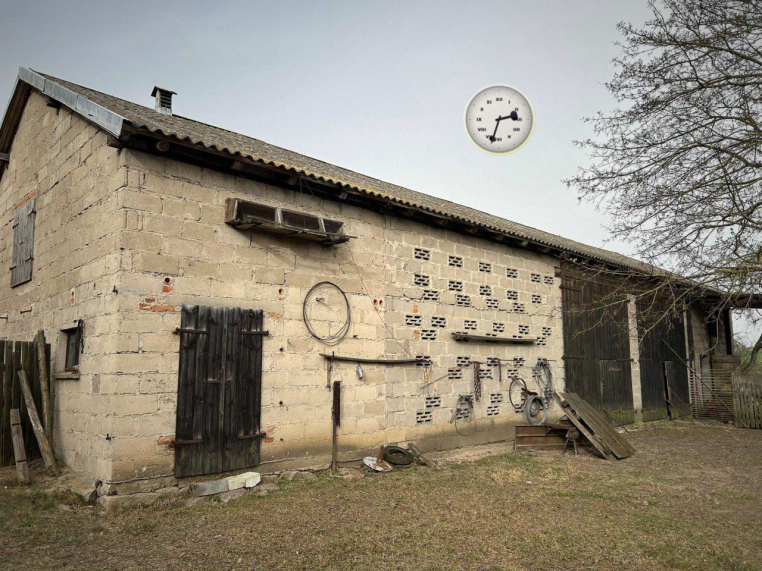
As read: 2h33
